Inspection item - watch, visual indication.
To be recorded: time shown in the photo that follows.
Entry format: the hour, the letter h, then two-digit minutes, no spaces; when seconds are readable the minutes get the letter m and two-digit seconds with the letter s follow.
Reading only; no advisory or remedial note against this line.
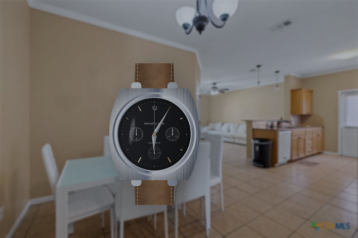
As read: 6h05
